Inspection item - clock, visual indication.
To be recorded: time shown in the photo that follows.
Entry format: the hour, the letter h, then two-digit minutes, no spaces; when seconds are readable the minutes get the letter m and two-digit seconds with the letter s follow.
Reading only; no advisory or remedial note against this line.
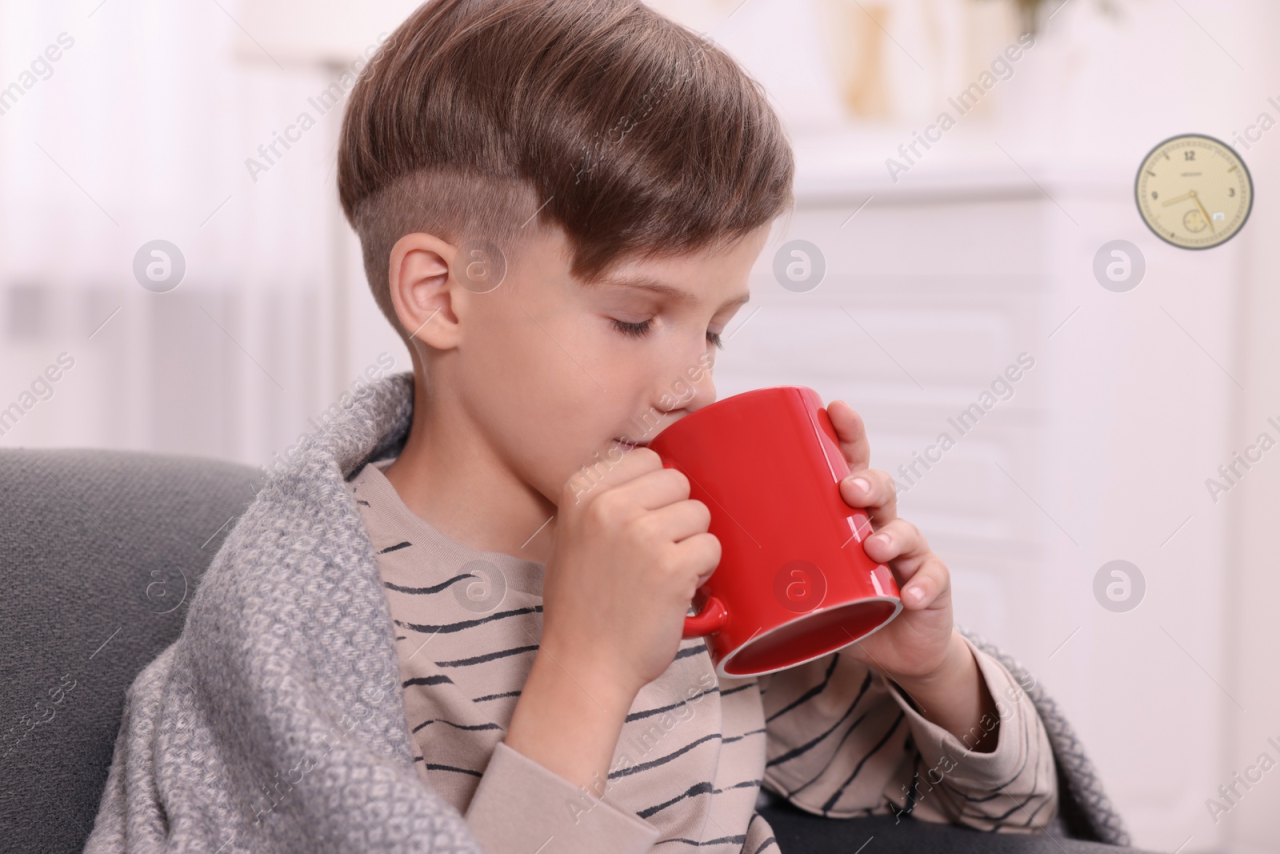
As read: 8h26
